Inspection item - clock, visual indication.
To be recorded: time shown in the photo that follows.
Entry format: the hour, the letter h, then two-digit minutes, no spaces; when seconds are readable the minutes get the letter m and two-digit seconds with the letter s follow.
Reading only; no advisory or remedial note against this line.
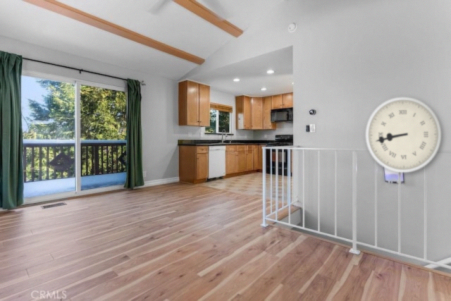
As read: 8h43
